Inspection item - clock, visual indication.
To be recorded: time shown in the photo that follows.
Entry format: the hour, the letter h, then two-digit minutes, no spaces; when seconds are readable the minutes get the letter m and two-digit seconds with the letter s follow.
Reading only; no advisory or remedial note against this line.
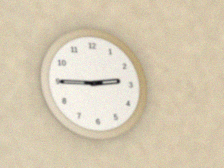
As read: 2h45
